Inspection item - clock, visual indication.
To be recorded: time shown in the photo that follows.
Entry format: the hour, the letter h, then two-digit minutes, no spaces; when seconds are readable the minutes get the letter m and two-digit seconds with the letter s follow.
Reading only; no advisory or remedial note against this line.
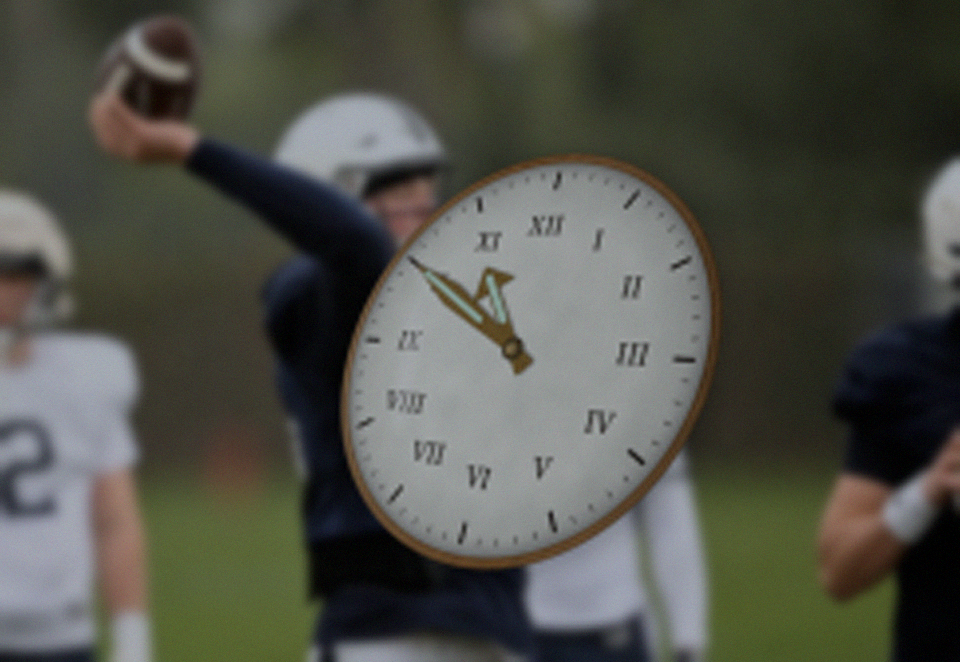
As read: 10h50
